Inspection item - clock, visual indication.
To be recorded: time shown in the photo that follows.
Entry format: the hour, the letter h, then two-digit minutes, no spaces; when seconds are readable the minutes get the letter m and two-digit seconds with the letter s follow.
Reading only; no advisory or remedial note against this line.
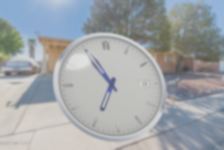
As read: 6h55
